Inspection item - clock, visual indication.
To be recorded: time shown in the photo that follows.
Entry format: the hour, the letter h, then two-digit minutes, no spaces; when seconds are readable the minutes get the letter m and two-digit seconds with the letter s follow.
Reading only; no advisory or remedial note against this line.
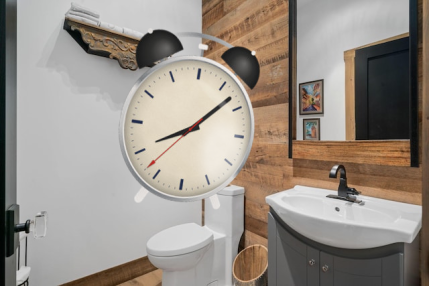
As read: 8h07m37s
